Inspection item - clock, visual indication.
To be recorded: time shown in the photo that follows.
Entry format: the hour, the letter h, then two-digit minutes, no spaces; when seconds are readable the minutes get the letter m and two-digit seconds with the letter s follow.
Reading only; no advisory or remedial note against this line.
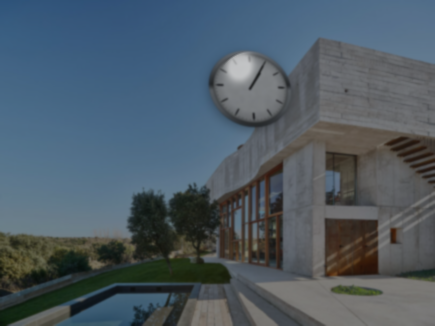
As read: 1h05
